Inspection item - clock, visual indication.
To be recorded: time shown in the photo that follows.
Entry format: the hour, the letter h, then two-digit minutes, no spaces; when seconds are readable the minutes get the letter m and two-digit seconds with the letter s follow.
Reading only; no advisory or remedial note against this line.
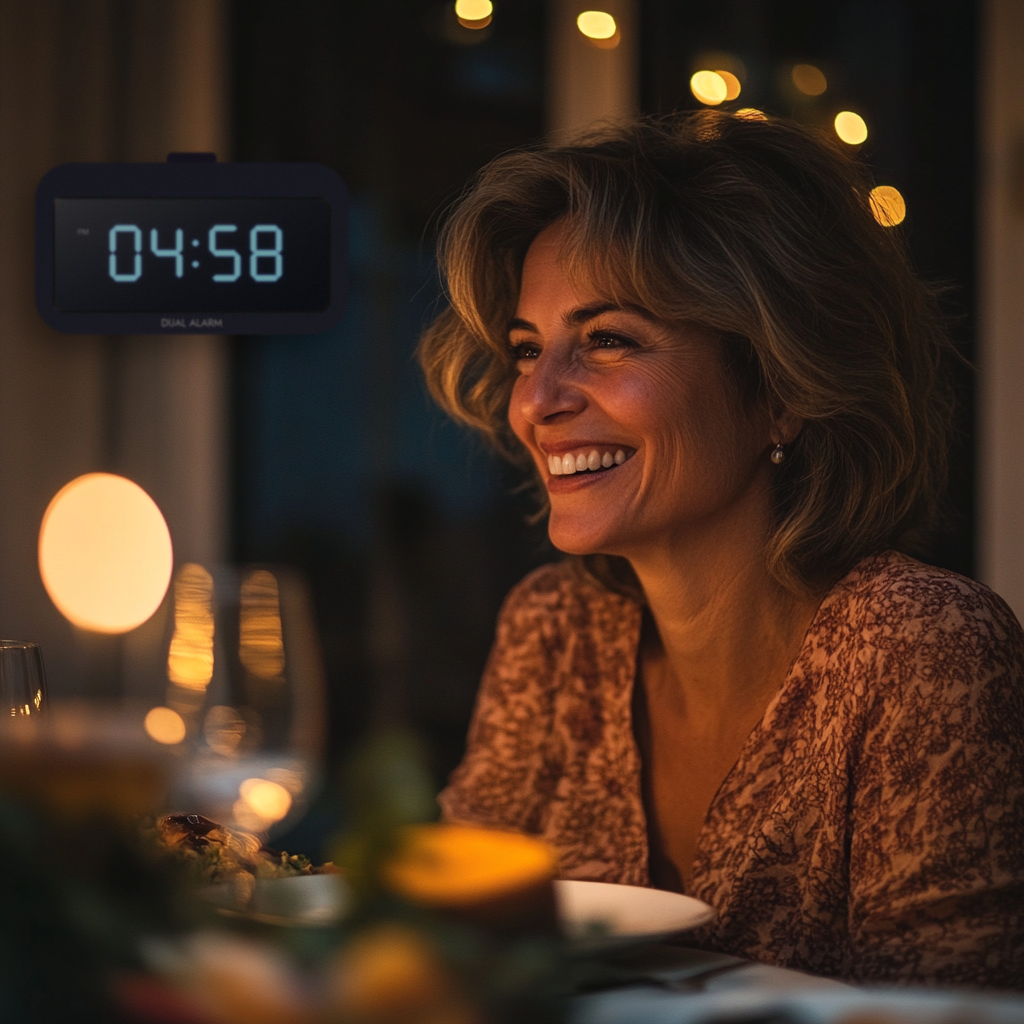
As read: 4h58
